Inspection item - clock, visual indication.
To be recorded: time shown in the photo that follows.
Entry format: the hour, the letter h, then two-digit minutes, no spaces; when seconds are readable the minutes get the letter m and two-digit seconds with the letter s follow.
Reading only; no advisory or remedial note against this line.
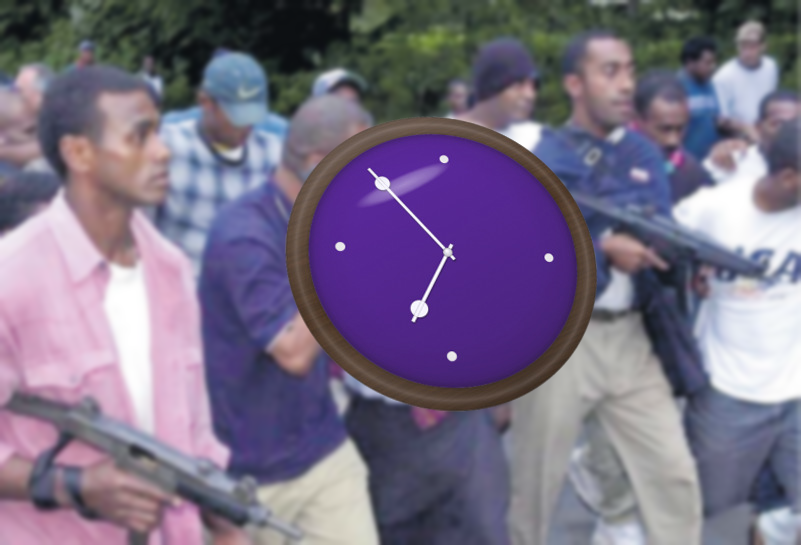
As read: 6h53
